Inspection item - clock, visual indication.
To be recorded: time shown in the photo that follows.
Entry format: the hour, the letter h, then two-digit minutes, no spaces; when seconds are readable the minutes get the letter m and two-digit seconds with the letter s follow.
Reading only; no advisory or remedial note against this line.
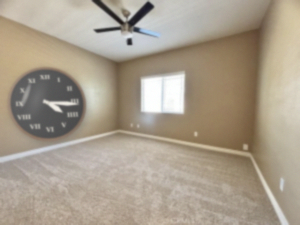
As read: 4h16
